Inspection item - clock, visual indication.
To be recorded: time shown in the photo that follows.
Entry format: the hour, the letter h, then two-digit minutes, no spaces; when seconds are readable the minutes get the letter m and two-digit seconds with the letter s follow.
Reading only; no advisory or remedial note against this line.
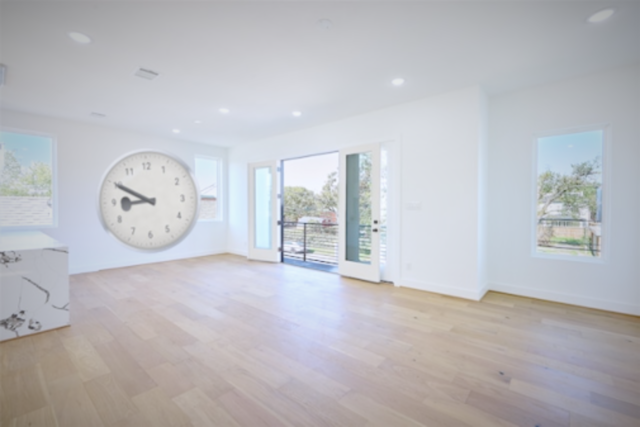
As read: 8h50
